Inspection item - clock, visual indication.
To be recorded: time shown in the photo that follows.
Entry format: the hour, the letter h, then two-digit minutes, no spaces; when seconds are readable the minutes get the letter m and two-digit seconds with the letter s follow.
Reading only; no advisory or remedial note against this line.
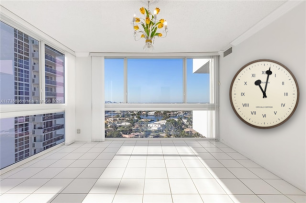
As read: 11h02
